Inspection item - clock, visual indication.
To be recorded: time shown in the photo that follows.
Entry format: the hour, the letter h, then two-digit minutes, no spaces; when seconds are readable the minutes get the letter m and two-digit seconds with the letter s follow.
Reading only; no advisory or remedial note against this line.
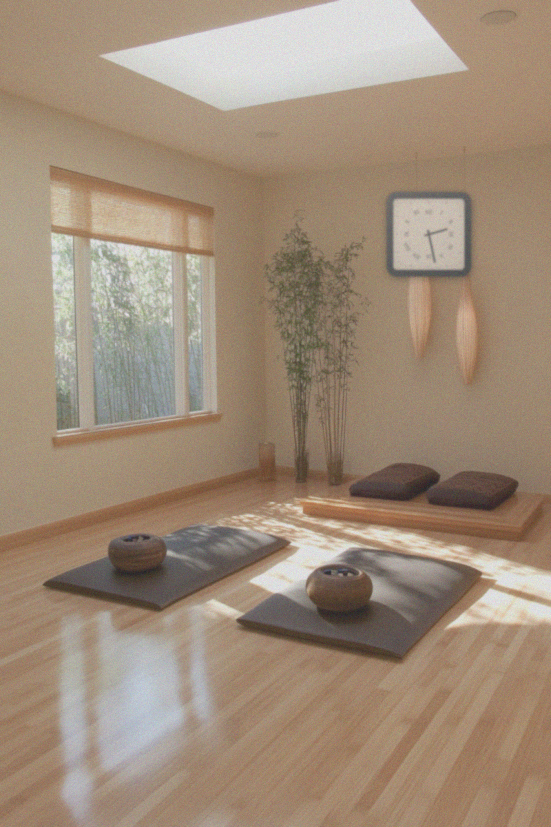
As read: 2h28
